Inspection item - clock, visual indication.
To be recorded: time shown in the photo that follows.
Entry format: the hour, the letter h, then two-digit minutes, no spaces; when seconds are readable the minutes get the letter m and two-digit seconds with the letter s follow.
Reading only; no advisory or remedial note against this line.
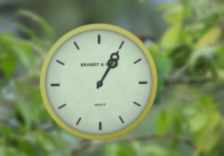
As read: 1h05
